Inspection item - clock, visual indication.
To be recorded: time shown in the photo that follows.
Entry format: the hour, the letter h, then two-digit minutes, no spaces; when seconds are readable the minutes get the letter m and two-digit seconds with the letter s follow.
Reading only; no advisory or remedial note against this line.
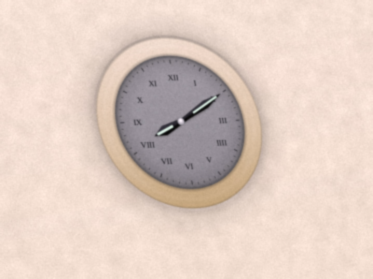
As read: 8h10
